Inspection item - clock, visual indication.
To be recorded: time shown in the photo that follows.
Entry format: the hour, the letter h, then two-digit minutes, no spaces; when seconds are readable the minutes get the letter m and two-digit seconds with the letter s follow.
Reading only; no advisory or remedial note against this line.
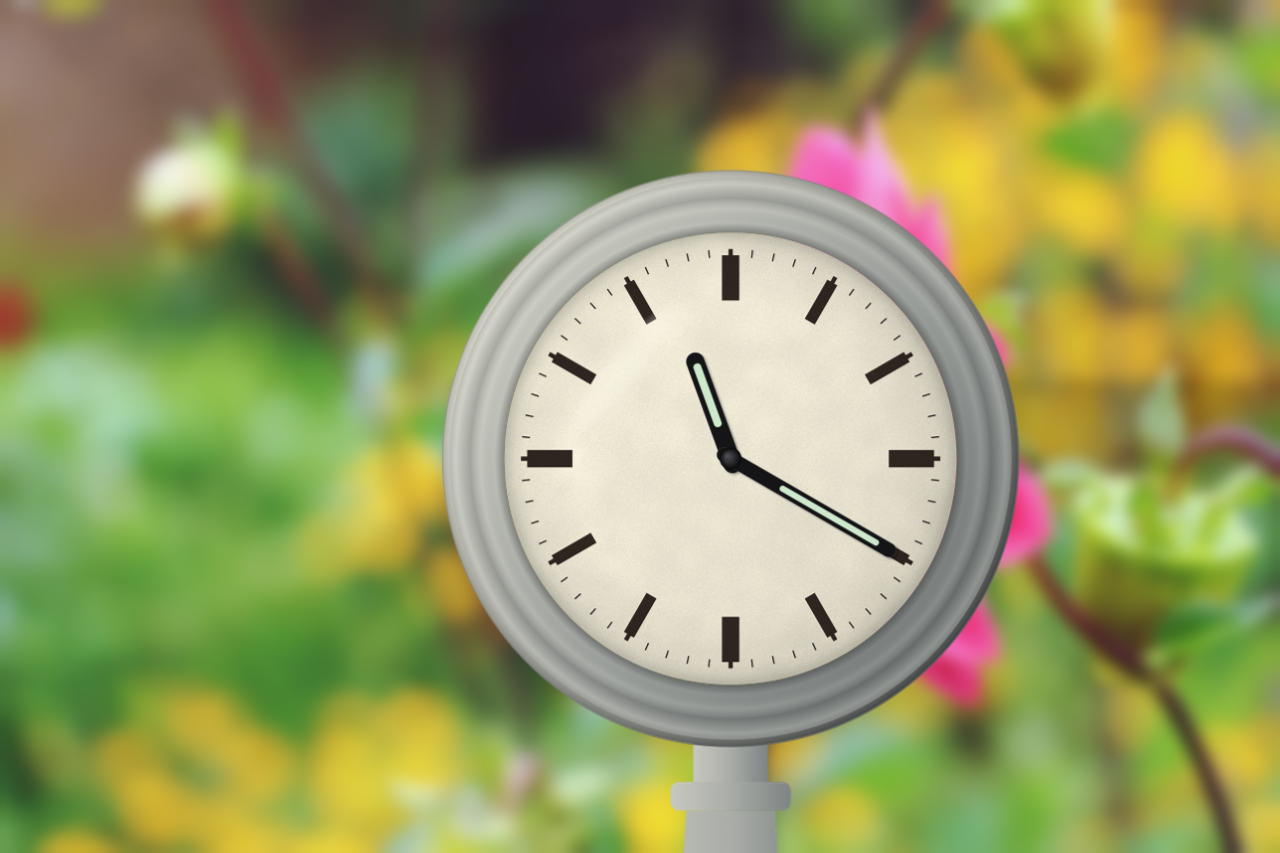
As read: 11h20
